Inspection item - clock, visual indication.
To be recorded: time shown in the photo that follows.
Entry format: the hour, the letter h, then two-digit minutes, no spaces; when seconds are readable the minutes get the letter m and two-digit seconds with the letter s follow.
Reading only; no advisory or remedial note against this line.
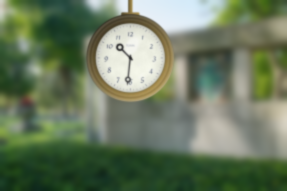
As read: 10h31
